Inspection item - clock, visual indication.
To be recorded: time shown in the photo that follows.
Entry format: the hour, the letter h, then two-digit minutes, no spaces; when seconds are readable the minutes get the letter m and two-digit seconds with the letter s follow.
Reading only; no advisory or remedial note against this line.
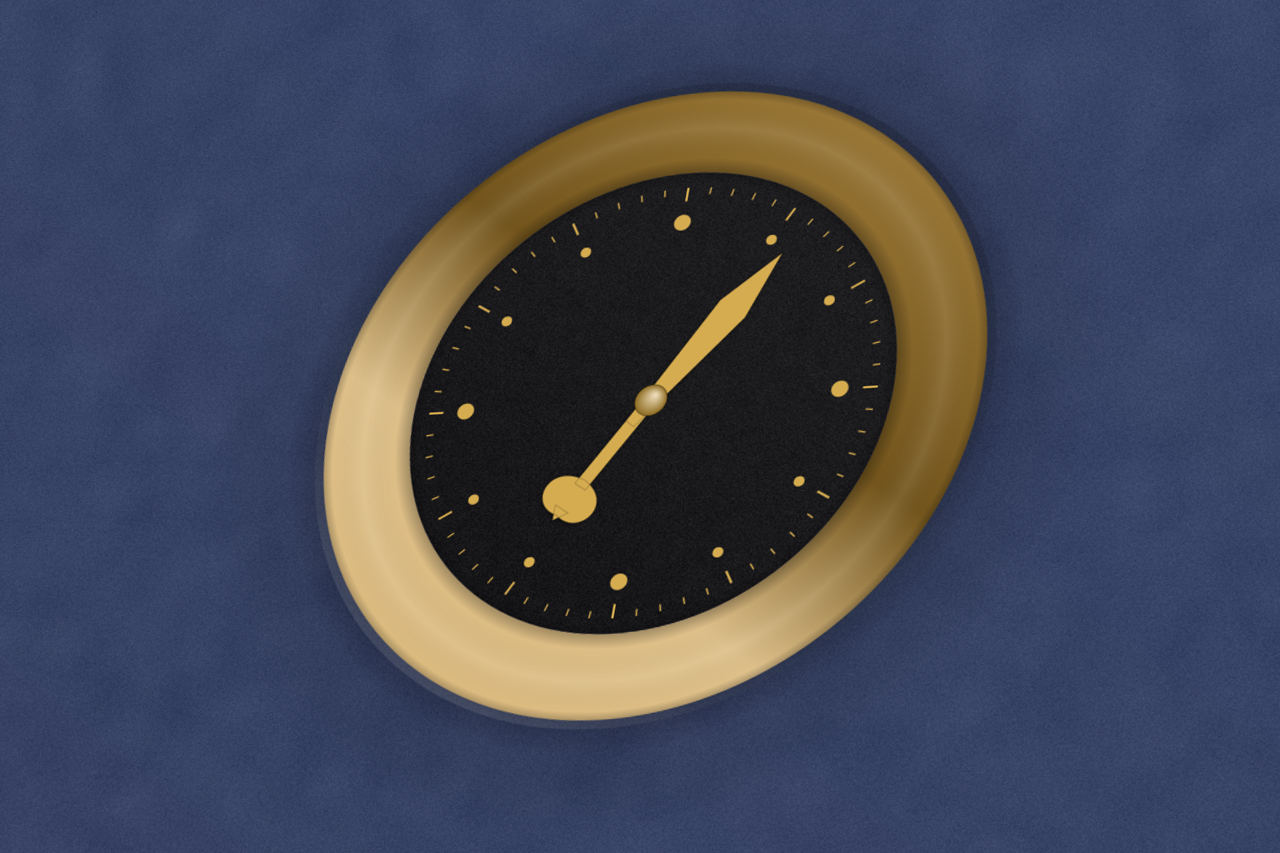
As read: 7h06
